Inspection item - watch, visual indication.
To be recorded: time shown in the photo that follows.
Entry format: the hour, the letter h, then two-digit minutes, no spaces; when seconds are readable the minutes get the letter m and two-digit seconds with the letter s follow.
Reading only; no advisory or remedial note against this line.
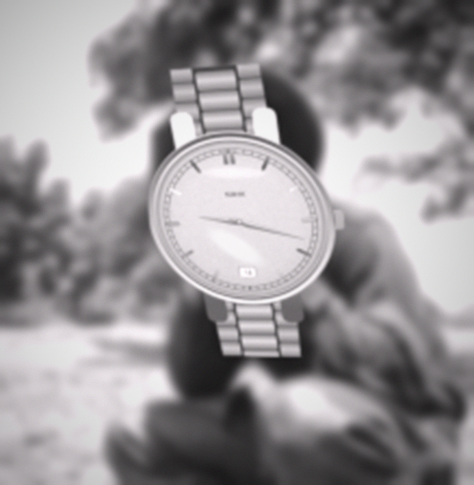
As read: 9h18
